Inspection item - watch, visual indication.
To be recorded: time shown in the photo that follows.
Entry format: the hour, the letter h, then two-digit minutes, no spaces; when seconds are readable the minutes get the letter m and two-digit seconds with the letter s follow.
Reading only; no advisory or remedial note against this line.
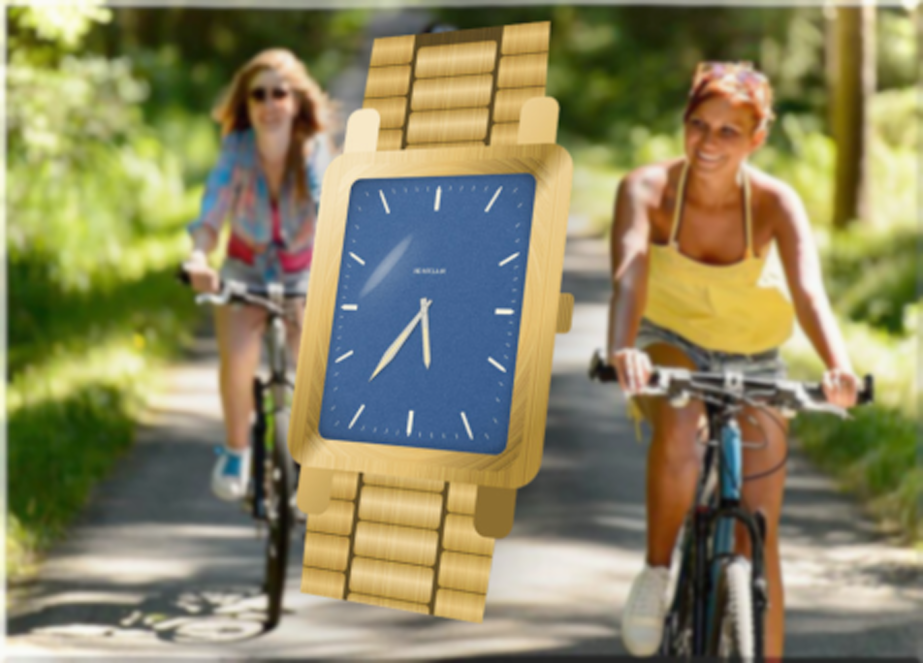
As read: 5h36
